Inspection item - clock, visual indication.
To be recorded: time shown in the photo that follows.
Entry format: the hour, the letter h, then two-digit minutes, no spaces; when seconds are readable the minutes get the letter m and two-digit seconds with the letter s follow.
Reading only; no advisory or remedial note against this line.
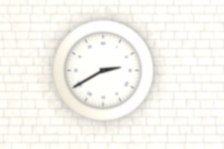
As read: 2h40
